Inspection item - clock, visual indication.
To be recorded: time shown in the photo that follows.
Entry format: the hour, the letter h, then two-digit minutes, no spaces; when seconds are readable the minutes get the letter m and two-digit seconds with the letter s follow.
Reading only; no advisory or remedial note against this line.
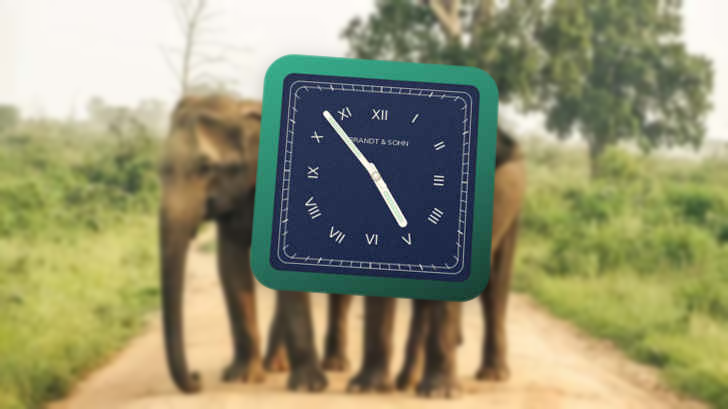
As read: 4h53
